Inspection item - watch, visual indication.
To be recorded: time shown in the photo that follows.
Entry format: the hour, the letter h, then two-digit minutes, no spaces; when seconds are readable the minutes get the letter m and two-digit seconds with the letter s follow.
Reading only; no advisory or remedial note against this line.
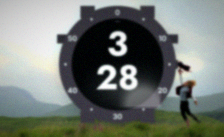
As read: 3h28
